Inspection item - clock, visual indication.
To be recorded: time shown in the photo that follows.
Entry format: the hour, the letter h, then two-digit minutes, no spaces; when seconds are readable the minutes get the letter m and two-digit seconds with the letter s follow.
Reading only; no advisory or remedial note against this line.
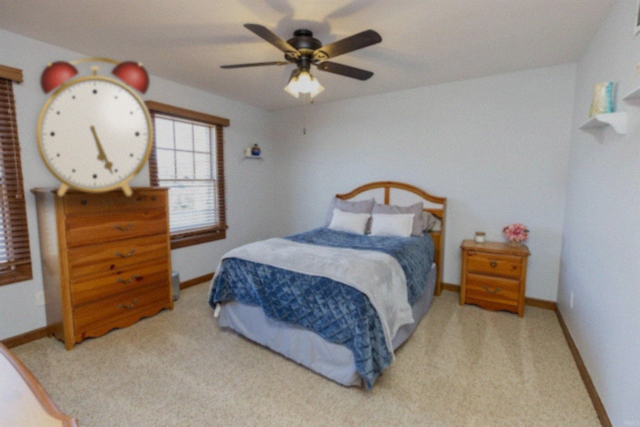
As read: 5h26
